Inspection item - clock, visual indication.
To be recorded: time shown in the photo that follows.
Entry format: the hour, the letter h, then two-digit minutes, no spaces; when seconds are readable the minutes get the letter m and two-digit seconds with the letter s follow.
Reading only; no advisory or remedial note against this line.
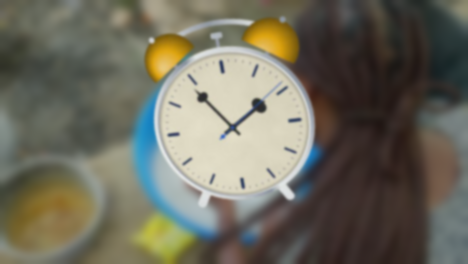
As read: 1h54m09s
